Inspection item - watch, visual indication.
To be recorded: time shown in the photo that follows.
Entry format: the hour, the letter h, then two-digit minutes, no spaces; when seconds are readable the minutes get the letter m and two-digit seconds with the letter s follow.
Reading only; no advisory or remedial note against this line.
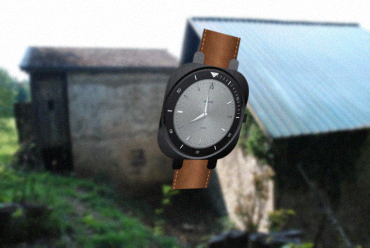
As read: 7h59
